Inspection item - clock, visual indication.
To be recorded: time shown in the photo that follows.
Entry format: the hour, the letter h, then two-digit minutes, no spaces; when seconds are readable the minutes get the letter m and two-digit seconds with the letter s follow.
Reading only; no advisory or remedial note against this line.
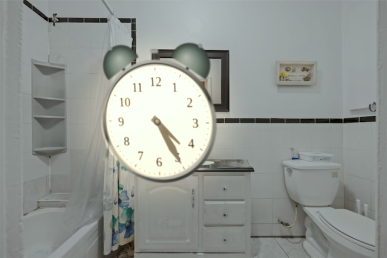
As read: 4h25
